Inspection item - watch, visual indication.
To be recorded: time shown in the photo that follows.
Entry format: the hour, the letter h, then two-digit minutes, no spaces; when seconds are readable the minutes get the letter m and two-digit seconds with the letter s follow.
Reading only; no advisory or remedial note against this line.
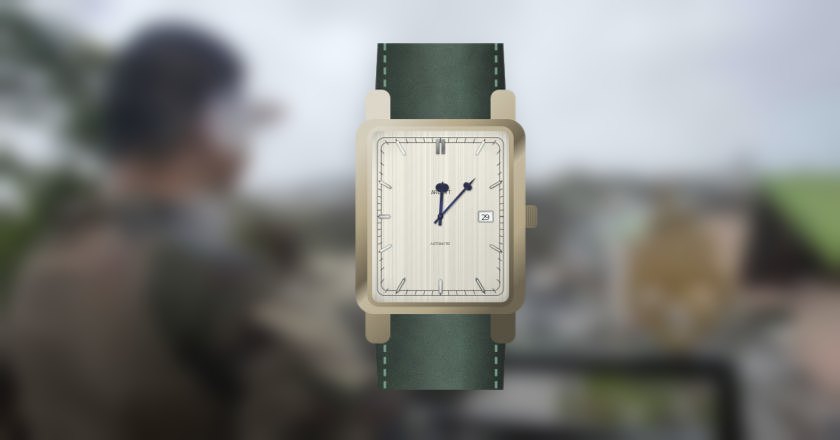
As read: 12h07
